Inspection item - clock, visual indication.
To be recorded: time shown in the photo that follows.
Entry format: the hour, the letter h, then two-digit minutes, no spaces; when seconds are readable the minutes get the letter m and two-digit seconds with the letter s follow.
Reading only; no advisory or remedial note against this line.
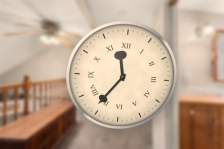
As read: 11h36
